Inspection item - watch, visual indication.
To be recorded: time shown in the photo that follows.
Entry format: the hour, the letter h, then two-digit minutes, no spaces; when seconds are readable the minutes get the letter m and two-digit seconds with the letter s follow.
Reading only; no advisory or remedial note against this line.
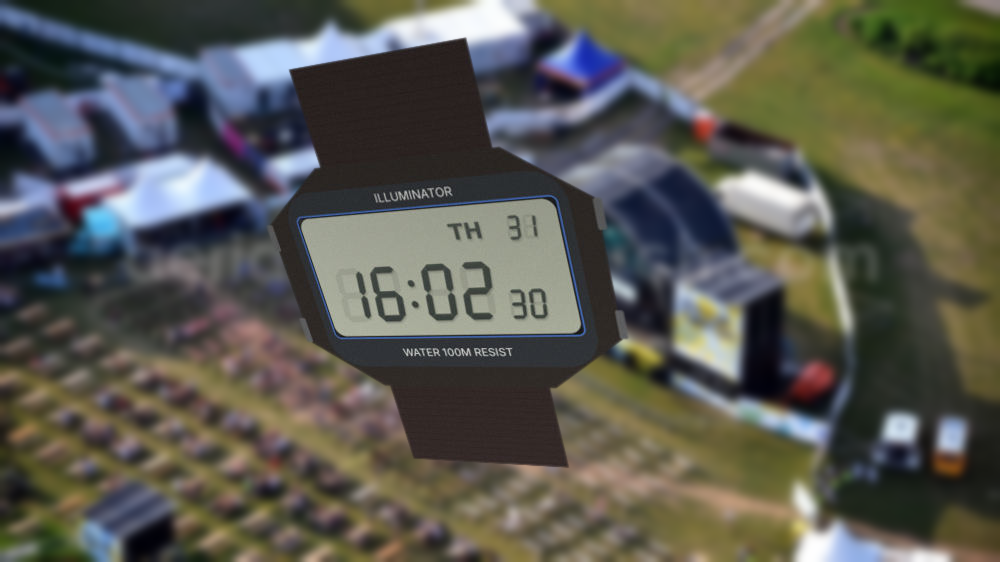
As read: 16h02m30s
